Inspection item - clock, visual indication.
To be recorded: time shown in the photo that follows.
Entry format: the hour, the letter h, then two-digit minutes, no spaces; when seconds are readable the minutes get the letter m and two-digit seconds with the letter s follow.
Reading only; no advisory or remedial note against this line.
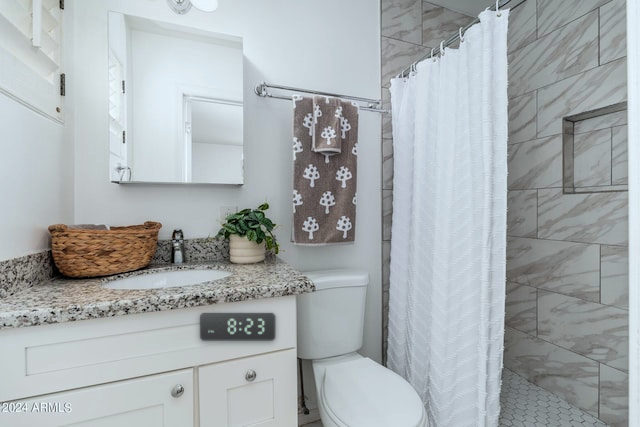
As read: 8h23
